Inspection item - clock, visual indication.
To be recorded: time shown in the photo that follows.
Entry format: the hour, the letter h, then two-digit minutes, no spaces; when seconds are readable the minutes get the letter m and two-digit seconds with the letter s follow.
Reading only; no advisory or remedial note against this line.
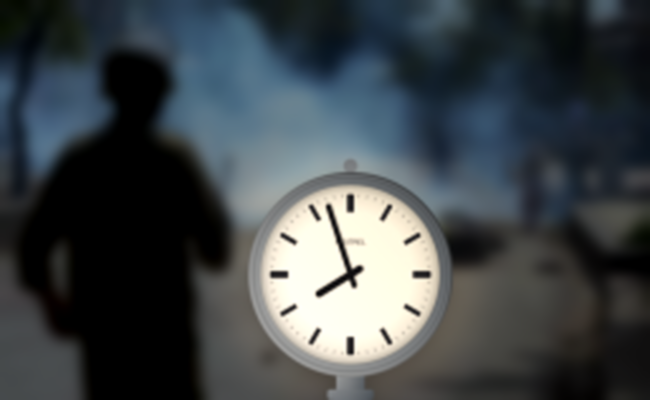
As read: 7h57
